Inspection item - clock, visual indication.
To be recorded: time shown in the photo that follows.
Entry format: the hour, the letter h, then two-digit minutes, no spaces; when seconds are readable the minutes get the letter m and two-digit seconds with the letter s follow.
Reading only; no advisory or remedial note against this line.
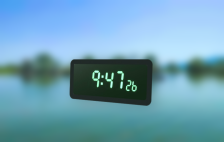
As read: 9h47m26s
